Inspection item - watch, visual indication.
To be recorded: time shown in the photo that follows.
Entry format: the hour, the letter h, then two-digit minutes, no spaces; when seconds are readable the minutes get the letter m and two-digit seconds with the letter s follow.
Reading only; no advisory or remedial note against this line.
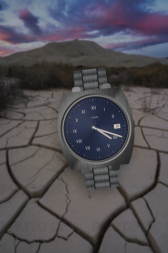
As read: 4h19
